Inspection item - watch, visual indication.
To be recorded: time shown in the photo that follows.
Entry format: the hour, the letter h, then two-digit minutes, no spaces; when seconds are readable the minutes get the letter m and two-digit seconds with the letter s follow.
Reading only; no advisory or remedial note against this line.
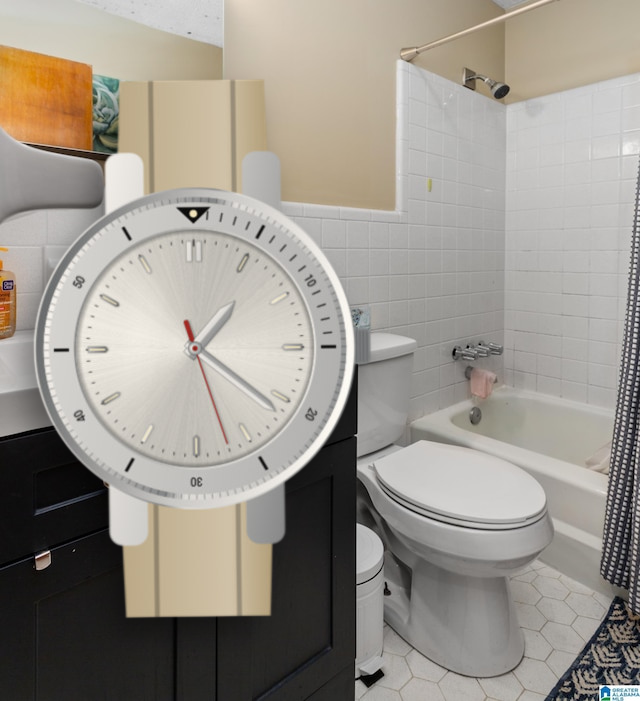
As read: 1h21m27s
